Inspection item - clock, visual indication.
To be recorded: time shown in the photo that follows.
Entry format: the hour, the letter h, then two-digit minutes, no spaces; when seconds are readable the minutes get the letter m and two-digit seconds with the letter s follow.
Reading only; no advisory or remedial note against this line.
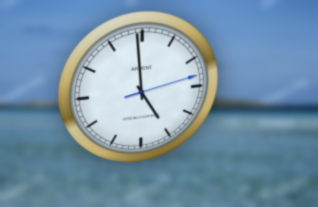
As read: 4h59m13s
